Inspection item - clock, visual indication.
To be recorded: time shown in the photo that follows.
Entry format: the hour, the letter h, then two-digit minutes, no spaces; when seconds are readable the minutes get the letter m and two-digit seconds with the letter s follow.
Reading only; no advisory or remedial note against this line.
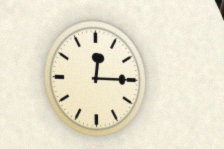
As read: 12h15
